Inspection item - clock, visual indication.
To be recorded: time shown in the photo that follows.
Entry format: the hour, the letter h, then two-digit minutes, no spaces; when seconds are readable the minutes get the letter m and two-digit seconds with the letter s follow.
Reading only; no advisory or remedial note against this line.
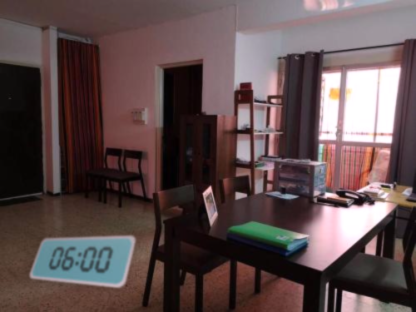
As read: 6h00
